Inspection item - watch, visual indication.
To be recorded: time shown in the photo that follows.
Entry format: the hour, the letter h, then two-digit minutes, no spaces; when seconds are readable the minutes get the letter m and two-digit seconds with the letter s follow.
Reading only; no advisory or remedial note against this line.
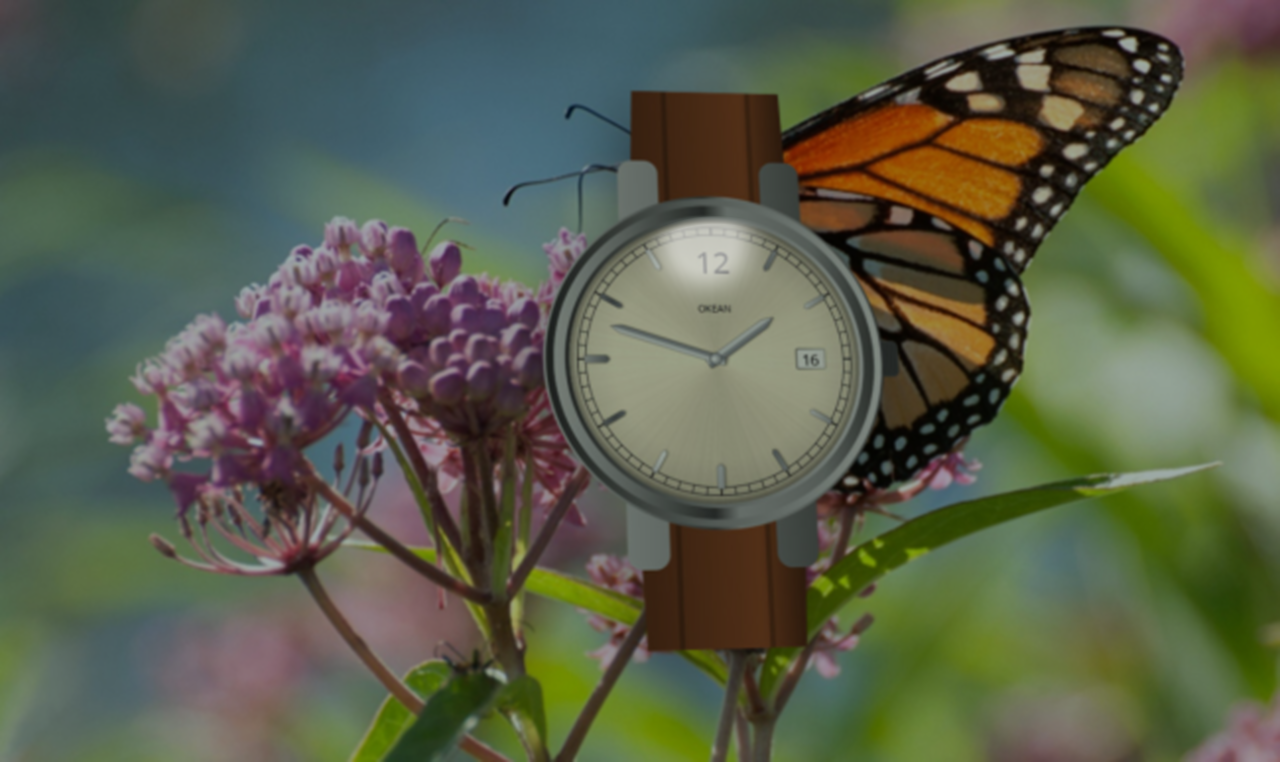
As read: 1h48
